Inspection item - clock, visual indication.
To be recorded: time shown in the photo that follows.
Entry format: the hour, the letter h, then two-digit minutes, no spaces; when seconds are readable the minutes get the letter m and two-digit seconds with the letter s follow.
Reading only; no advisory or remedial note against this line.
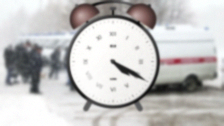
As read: 4h20
